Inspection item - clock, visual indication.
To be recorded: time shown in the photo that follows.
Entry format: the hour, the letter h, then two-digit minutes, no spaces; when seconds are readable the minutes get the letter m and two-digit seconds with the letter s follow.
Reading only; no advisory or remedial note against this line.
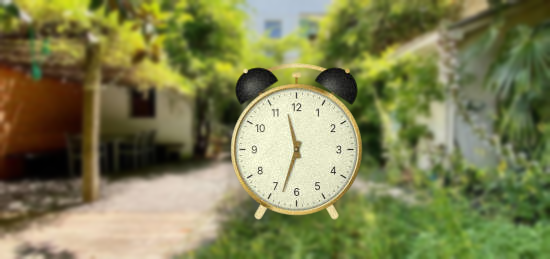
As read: 11h33
